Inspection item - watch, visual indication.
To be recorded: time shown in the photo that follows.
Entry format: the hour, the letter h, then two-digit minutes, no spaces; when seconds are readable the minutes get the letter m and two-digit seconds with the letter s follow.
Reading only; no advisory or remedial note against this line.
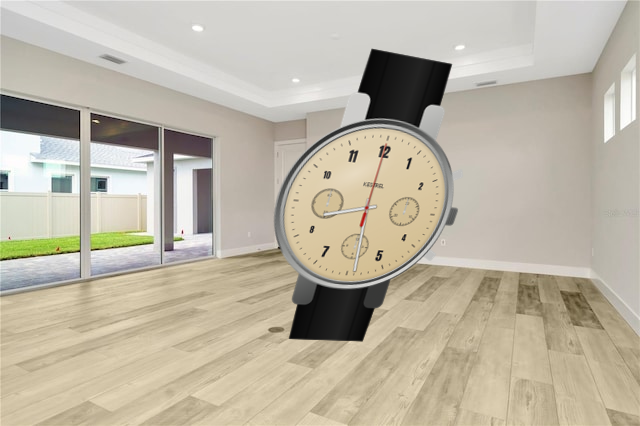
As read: 8h29
